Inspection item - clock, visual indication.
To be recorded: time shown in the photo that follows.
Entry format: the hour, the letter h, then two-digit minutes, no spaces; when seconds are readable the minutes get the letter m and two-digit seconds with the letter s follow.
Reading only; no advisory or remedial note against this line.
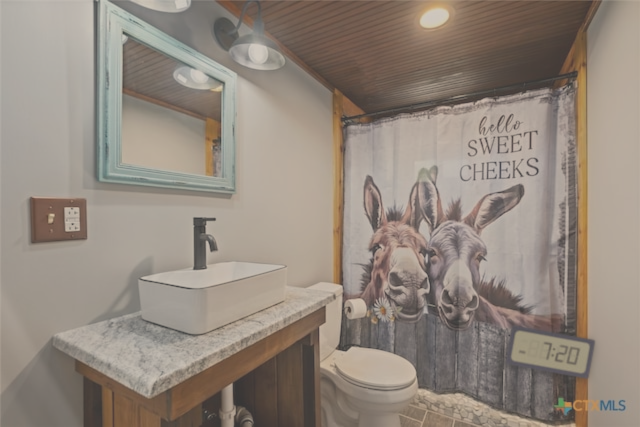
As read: 7h20
